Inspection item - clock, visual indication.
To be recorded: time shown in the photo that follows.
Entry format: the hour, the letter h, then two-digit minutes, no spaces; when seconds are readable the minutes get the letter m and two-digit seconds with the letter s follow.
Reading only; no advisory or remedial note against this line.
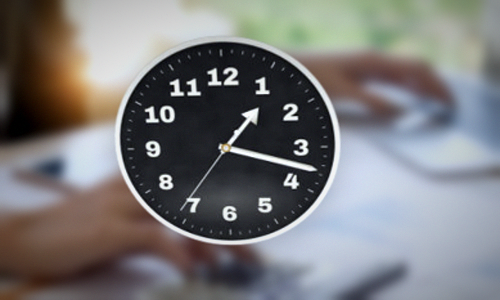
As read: 1h17m36s
